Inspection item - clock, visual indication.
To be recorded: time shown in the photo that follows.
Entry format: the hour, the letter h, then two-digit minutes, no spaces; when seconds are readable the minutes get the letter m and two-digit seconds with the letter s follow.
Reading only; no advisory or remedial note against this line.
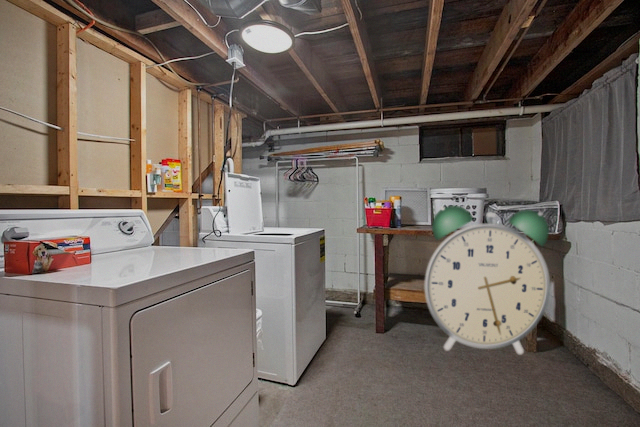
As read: 2h27
